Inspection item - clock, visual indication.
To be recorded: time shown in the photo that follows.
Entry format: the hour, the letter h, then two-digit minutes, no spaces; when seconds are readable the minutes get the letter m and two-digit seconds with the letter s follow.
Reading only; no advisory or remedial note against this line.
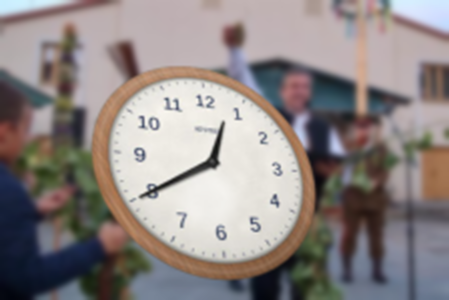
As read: 12h40
